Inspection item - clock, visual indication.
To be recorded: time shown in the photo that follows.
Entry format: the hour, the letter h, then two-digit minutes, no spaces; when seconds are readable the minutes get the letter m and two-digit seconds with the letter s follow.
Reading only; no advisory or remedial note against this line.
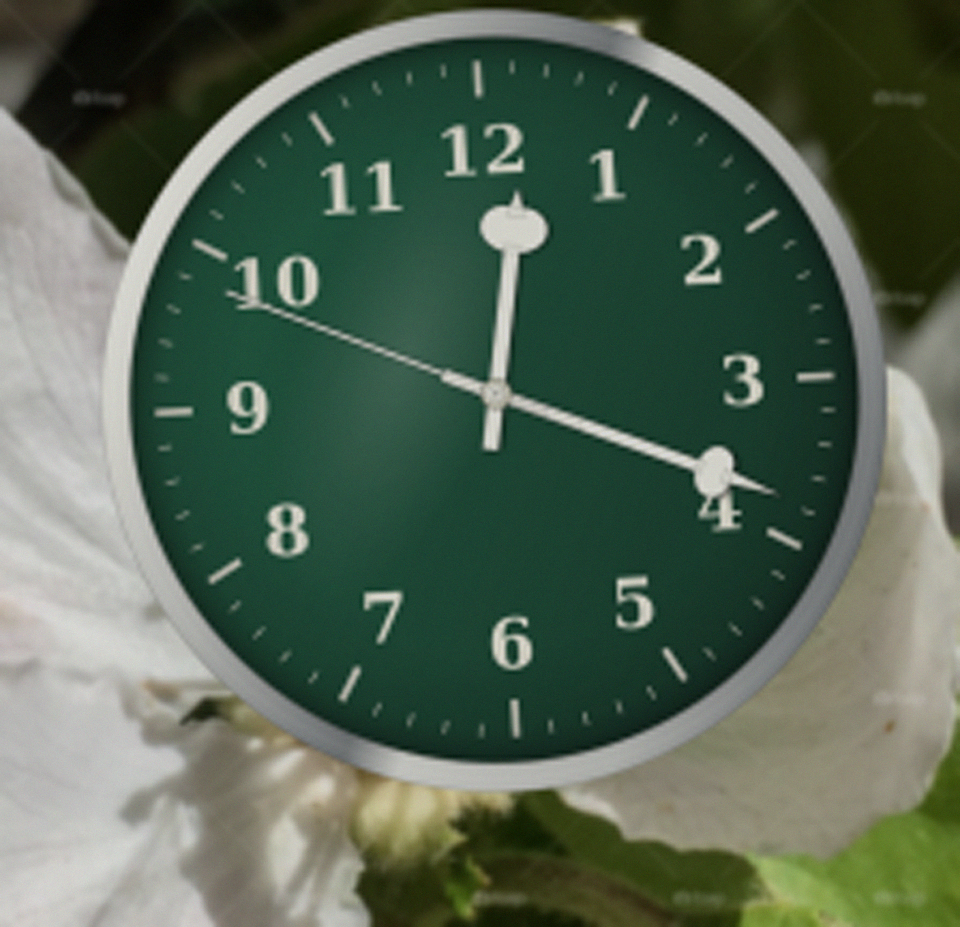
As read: 12h18m49s
